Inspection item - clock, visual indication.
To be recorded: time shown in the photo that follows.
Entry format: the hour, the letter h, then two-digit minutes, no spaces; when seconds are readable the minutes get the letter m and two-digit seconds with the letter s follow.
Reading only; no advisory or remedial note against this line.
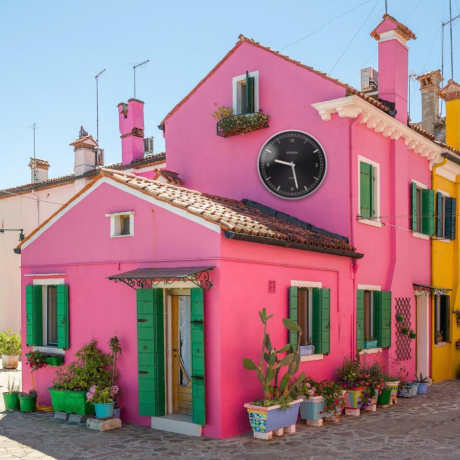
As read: 9h28
